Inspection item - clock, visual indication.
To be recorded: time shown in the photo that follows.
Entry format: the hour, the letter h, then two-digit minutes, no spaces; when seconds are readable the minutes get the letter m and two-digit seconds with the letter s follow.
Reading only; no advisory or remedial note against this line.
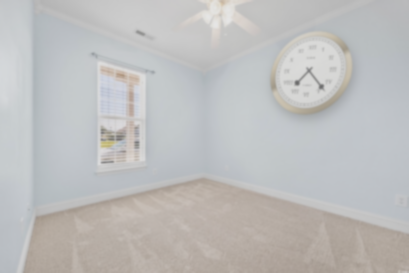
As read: 7h23
